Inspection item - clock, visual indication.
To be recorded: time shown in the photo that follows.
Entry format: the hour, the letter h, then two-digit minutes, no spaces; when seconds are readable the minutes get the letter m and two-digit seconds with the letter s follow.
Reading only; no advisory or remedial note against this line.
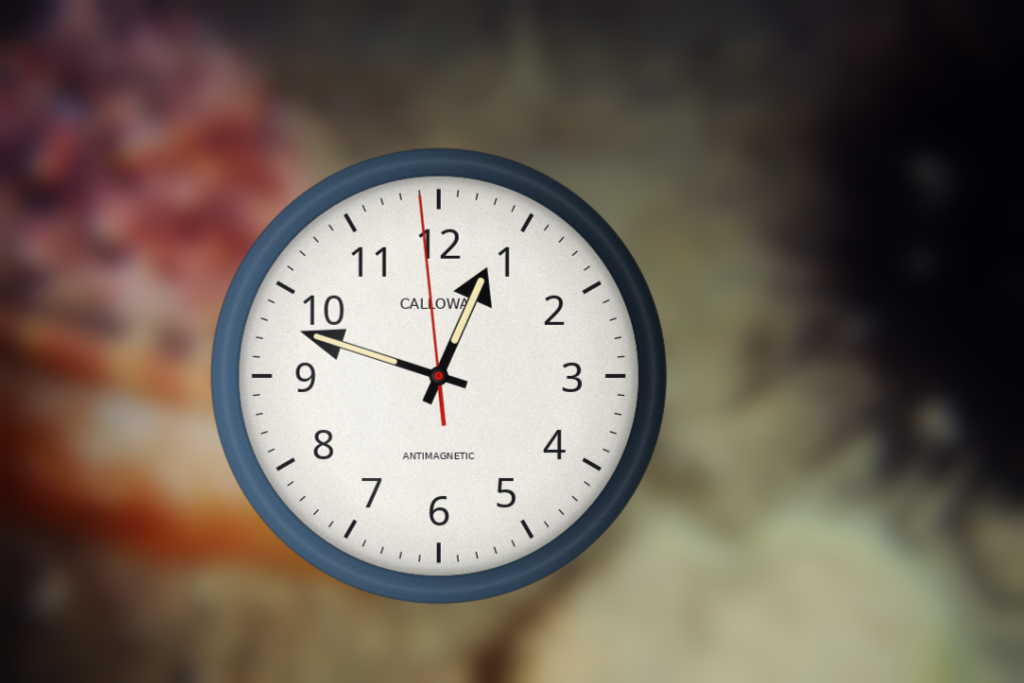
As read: 12h47m59s
